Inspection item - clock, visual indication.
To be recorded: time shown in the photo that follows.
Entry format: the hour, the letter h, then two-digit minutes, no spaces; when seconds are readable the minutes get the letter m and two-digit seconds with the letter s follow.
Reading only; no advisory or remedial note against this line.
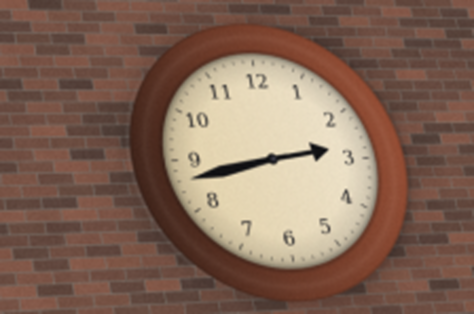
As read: 2h43
